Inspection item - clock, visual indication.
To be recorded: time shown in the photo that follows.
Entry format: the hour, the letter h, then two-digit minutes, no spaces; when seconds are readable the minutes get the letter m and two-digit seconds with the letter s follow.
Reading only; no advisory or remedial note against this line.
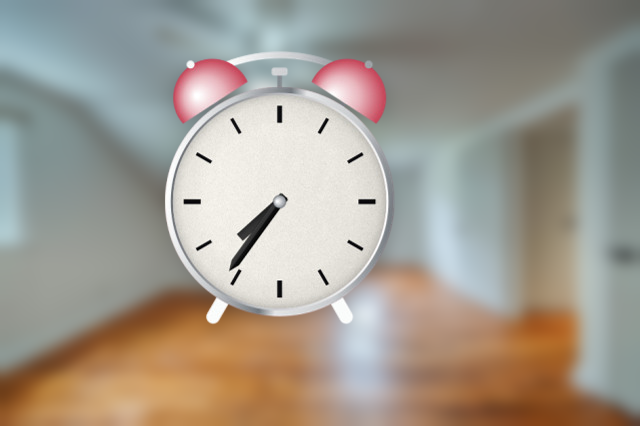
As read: 7h36
